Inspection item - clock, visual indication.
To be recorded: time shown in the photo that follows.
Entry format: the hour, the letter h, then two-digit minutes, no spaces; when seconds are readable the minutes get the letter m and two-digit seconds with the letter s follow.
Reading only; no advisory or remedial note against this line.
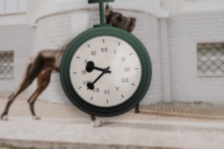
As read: 9h38
